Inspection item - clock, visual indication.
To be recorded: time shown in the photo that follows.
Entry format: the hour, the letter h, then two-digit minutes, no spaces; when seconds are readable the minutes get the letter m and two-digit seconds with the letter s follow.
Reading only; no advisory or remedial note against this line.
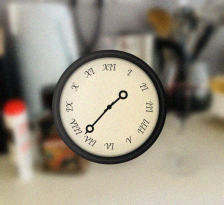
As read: 1h37
